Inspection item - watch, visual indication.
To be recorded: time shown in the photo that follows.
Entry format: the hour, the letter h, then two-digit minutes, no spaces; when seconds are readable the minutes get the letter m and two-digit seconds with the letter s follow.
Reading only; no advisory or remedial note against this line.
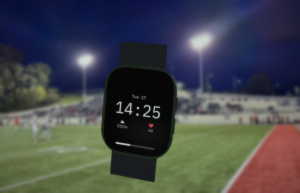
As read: 14h25
